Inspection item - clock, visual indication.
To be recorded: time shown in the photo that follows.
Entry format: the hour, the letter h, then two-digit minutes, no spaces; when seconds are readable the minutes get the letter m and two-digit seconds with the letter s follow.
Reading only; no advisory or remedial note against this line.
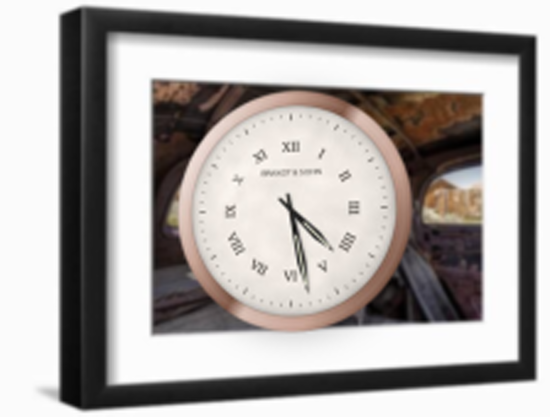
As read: 4h28
